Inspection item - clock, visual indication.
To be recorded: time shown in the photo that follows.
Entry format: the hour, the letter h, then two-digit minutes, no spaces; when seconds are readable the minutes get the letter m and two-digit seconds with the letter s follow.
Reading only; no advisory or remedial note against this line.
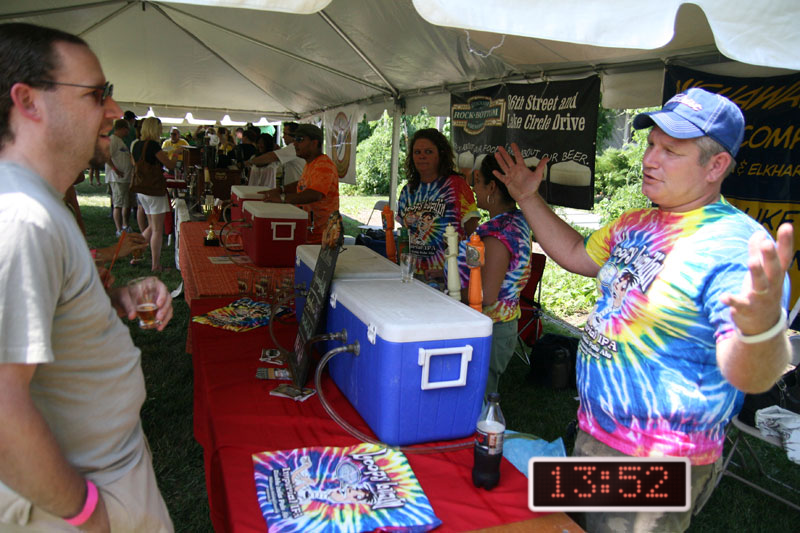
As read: 13h52
